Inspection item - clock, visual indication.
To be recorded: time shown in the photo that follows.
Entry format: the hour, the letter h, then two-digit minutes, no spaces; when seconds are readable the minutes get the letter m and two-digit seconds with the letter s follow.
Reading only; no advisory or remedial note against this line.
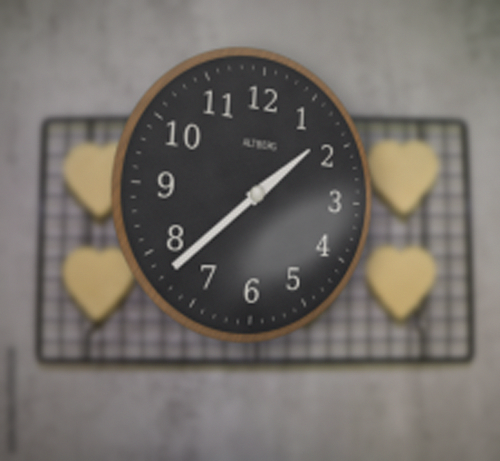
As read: 1h38
